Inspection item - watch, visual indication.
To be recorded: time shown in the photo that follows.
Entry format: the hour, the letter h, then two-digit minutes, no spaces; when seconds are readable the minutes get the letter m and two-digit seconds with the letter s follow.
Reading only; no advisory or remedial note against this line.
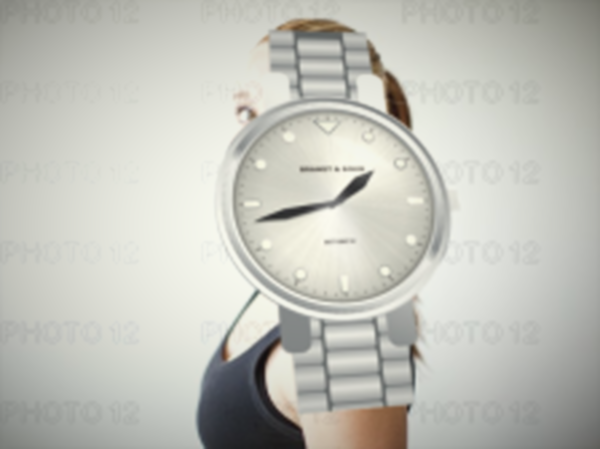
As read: 1h43
